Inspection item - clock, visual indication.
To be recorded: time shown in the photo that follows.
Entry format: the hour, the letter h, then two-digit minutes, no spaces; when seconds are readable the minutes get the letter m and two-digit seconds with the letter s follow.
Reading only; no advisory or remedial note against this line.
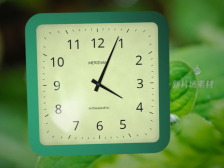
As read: 4h04
